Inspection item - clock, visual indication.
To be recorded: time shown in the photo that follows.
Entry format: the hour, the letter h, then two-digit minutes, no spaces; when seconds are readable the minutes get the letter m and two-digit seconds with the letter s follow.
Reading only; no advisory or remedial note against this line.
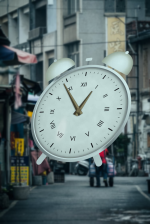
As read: 12h54
